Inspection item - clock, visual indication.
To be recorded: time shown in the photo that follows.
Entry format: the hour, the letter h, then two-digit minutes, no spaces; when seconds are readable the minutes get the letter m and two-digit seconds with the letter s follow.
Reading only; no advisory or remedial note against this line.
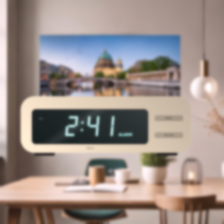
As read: 2h41
